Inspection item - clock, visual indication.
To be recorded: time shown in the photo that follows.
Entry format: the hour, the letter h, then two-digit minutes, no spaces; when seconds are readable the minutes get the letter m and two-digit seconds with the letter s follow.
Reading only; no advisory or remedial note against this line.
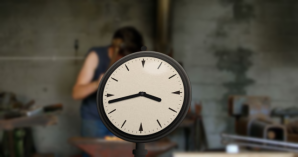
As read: 3h43
